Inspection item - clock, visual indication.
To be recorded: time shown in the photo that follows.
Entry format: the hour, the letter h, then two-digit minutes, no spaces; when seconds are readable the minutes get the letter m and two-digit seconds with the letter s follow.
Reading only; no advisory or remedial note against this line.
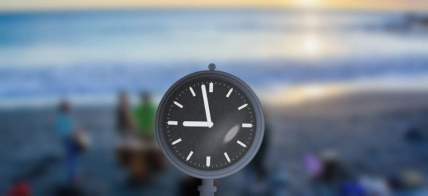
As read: 8h58
